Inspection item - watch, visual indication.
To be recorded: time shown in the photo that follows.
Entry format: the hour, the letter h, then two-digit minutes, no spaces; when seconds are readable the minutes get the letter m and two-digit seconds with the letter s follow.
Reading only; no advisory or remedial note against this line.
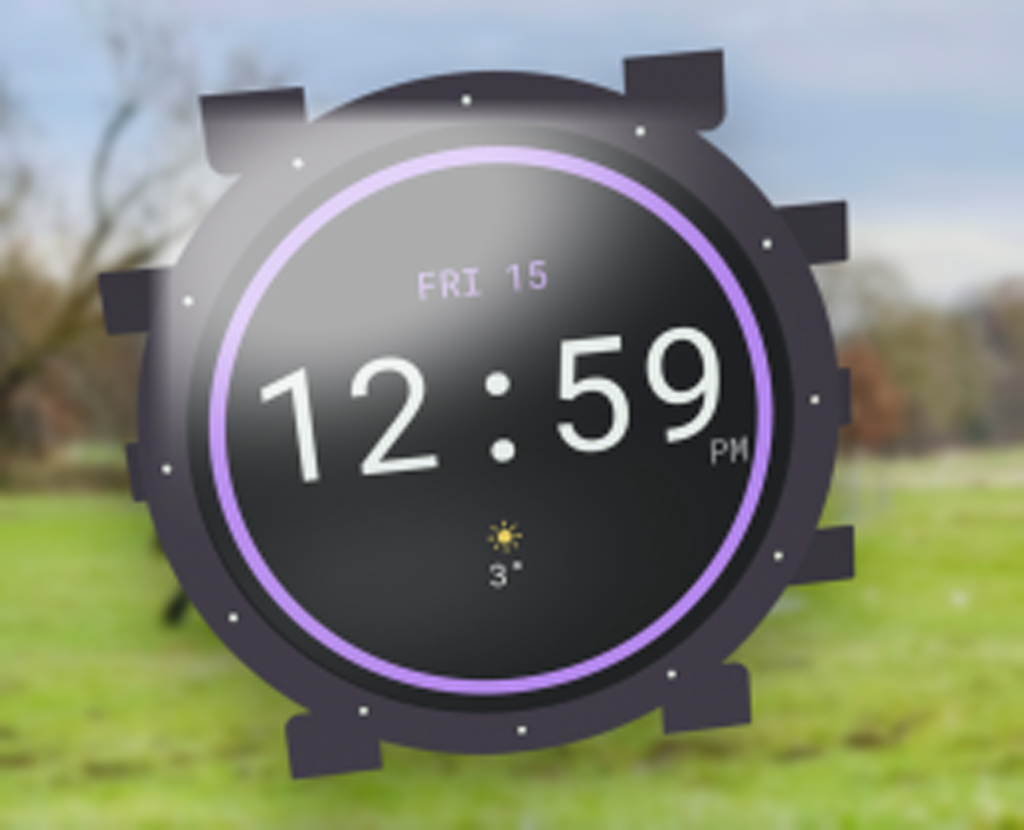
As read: 12h59
